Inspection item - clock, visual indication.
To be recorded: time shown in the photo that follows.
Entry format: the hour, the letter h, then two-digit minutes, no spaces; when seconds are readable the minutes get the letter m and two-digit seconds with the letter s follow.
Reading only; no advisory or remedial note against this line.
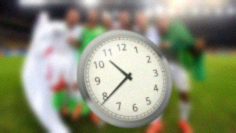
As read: 10h39
